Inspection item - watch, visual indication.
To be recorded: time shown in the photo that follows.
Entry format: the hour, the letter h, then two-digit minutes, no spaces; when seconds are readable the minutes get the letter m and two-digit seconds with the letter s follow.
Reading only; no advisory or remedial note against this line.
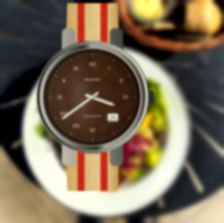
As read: 3h39
